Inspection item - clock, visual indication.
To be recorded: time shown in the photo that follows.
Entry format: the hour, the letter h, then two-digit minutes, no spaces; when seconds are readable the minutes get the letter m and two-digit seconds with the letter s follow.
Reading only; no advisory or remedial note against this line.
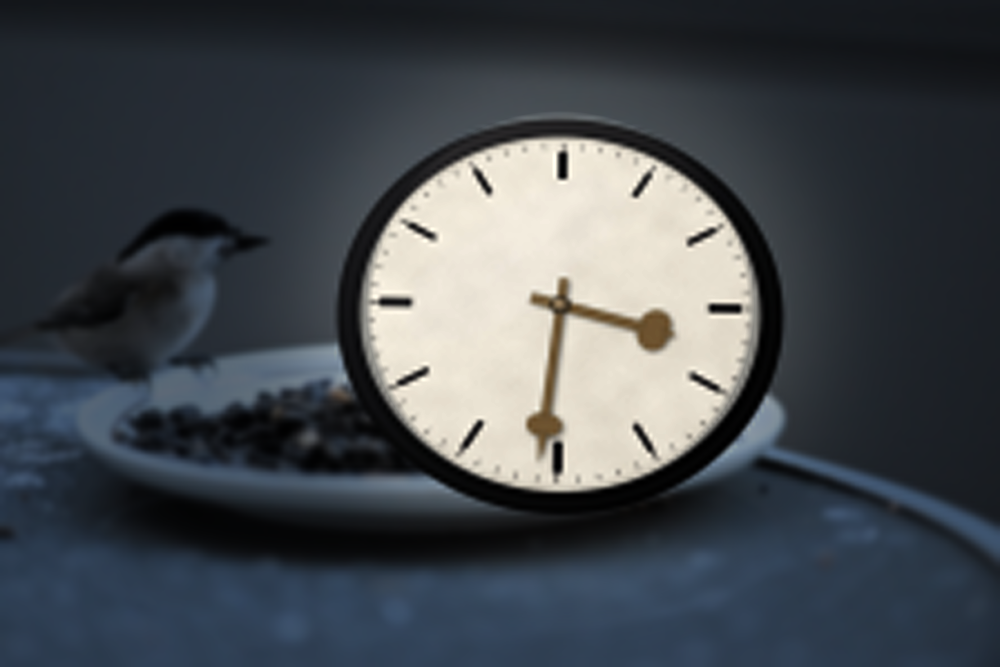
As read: 3h31
